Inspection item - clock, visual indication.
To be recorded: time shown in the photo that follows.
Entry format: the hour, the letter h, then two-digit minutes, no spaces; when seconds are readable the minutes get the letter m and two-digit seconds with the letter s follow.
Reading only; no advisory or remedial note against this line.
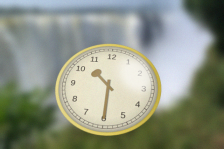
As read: 10h30
